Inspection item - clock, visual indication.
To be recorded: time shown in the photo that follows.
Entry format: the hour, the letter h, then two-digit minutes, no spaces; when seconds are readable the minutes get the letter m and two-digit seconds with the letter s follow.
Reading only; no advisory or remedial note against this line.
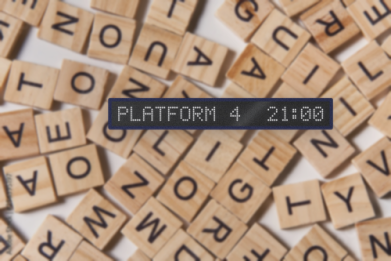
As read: 21h00
